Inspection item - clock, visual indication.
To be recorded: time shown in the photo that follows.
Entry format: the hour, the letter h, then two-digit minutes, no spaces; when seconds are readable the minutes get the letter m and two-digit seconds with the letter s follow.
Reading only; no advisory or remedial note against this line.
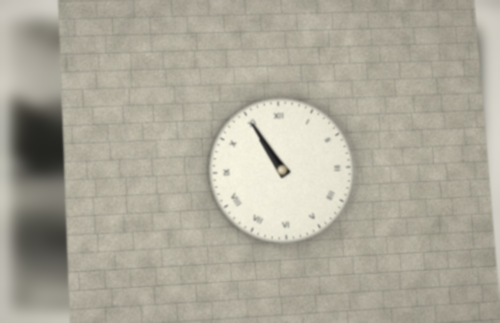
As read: 10h55
